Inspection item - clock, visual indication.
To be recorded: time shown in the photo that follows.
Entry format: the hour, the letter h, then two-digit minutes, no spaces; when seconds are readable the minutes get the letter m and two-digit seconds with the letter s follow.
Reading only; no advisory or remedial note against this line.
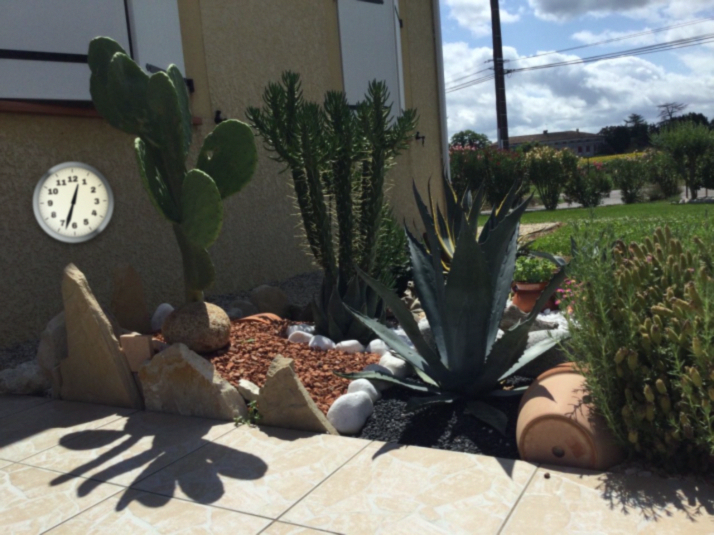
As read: 12h33
